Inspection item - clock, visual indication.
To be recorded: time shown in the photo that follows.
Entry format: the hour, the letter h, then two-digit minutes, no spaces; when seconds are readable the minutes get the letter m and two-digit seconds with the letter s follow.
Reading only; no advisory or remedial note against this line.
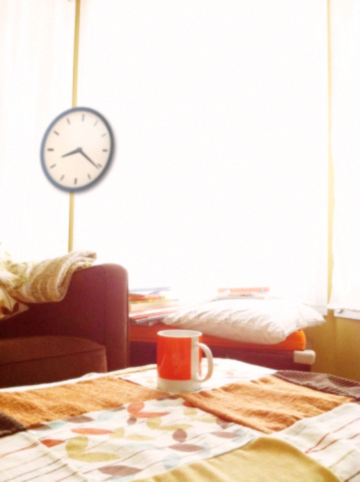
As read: 8h21
